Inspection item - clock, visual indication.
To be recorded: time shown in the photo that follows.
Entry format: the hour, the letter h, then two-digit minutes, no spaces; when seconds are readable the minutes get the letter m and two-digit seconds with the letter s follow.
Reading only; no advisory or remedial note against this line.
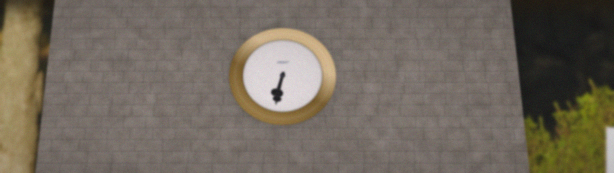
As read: 6h32
